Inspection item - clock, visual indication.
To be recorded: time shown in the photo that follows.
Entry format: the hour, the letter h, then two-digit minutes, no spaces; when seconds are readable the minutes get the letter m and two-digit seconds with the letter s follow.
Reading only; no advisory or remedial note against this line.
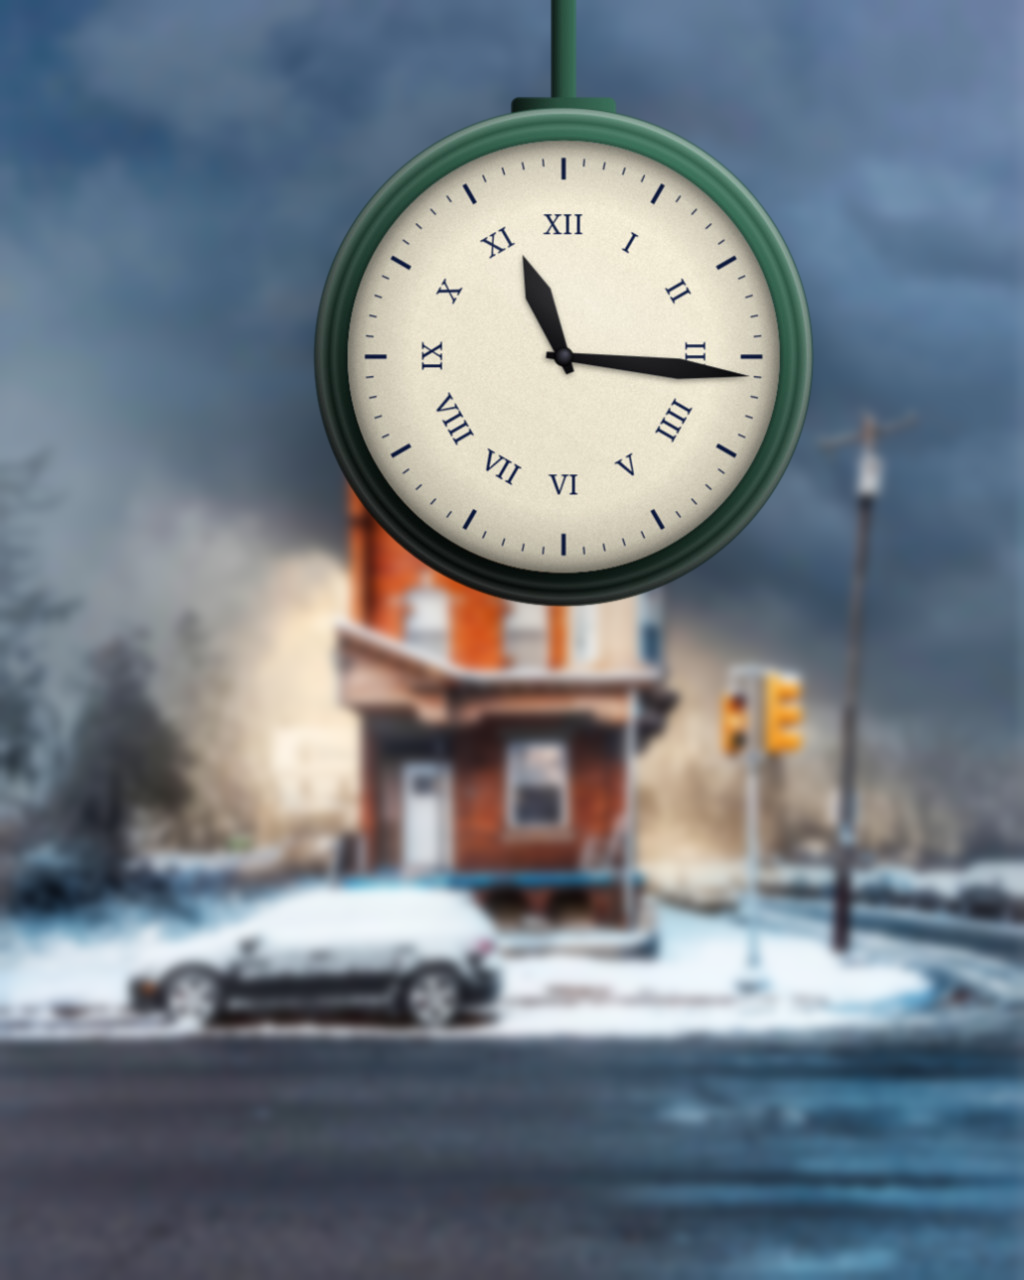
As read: 11h16
